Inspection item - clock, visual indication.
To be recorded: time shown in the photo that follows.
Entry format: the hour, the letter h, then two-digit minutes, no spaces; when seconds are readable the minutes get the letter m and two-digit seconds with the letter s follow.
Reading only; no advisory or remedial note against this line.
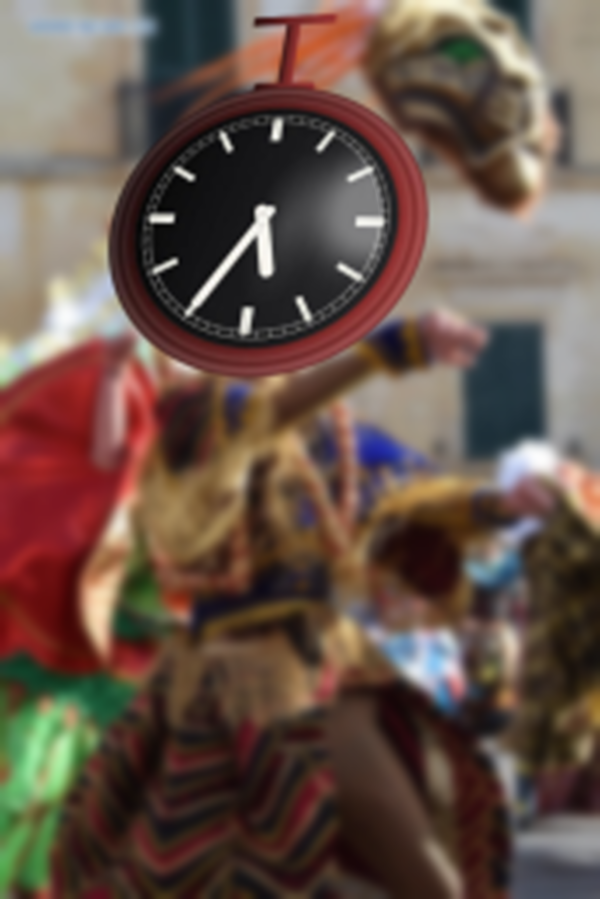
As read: 5h35
